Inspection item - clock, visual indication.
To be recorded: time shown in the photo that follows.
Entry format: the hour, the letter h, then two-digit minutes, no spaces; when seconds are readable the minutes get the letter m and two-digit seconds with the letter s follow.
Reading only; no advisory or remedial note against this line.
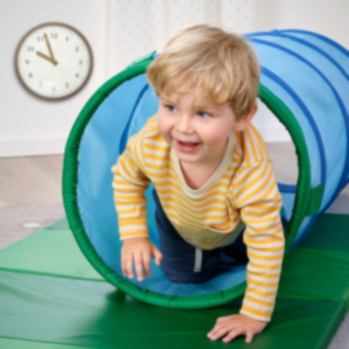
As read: 9h57
